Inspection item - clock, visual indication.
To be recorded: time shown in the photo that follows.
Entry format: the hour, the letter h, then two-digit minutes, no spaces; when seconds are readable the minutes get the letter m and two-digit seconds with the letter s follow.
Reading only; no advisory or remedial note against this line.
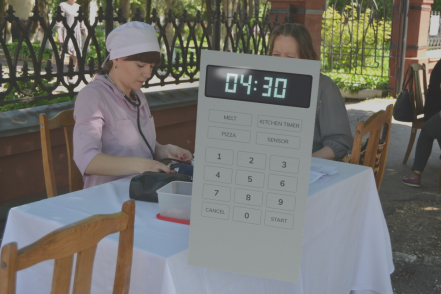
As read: 4h30
